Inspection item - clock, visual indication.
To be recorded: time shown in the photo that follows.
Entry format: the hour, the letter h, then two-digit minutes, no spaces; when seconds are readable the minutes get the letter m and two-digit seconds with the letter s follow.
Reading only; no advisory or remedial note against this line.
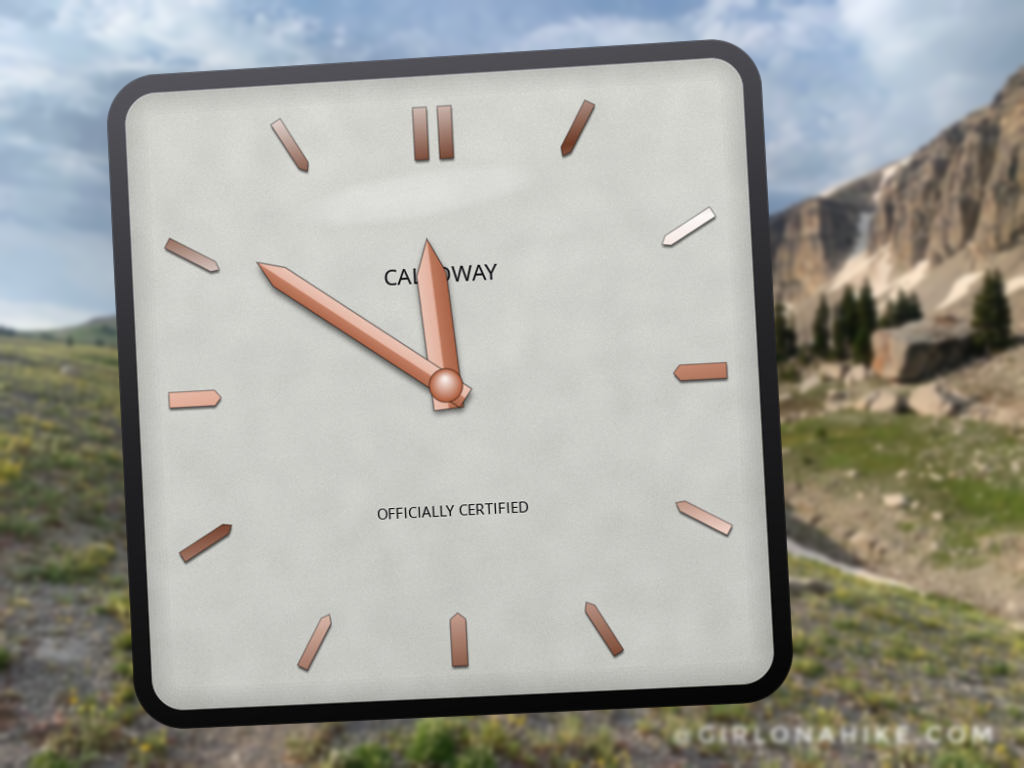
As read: 11h51
